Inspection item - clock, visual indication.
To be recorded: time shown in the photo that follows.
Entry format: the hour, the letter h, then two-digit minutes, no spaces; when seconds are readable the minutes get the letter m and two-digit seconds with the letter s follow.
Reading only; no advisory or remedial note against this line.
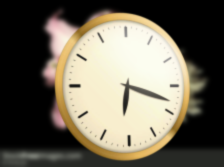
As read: 6h18
